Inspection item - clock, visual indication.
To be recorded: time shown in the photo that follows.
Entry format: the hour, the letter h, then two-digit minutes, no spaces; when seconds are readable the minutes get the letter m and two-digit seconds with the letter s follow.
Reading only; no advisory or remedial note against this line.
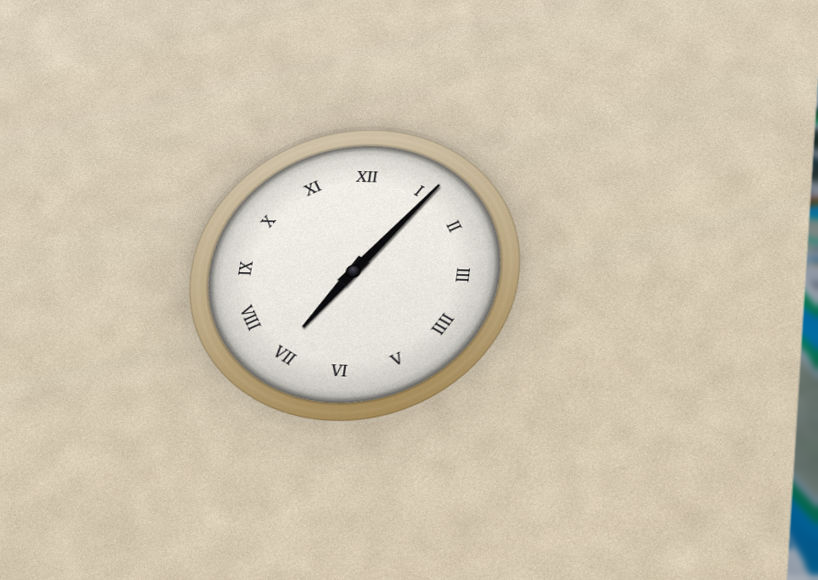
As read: 7h06
